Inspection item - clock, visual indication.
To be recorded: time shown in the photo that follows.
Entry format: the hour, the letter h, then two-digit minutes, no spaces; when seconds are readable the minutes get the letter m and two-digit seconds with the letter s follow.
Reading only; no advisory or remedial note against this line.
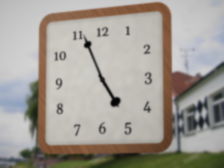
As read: 4h56
